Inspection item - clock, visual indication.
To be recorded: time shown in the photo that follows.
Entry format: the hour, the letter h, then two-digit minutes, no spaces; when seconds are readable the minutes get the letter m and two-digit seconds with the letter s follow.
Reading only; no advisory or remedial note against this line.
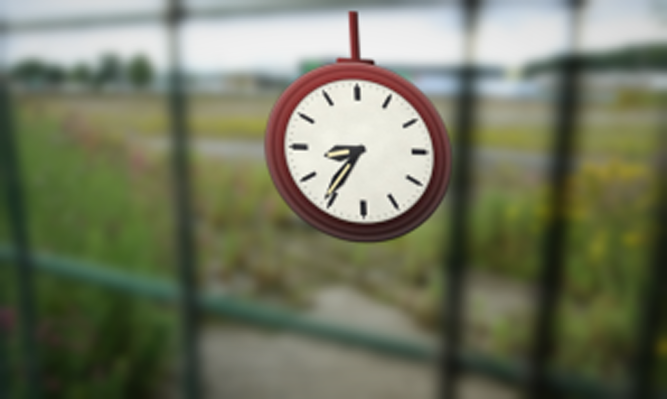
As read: 8h36
